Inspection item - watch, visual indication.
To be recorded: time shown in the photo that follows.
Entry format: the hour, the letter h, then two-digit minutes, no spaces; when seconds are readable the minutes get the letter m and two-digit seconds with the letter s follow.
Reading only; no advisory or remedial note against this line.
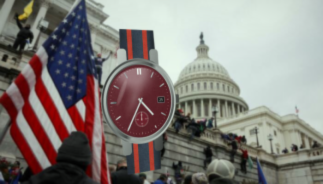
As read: 4h35
